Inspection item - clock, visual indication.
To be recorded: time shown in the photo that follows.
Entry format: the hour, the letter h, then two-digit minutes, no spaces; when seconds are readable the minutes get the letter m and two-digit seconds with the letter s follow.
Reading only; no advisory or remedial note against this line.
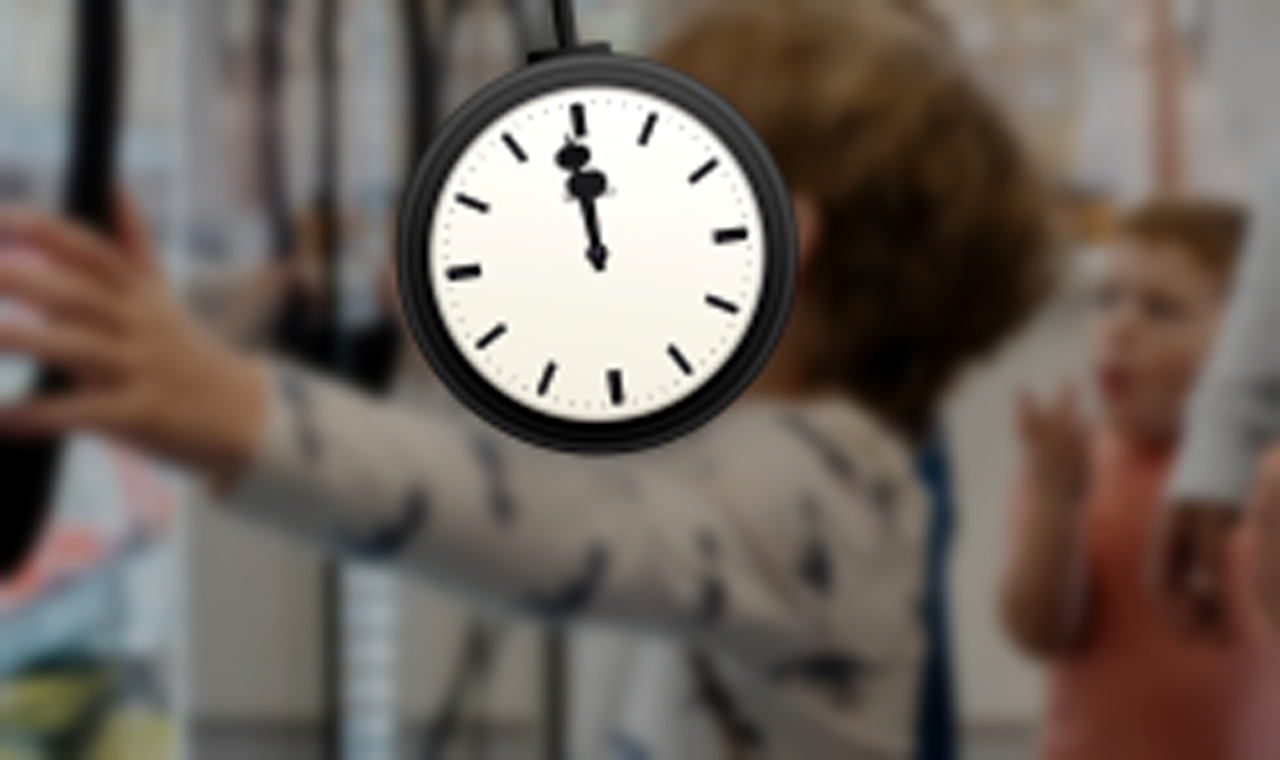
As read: 11h59
